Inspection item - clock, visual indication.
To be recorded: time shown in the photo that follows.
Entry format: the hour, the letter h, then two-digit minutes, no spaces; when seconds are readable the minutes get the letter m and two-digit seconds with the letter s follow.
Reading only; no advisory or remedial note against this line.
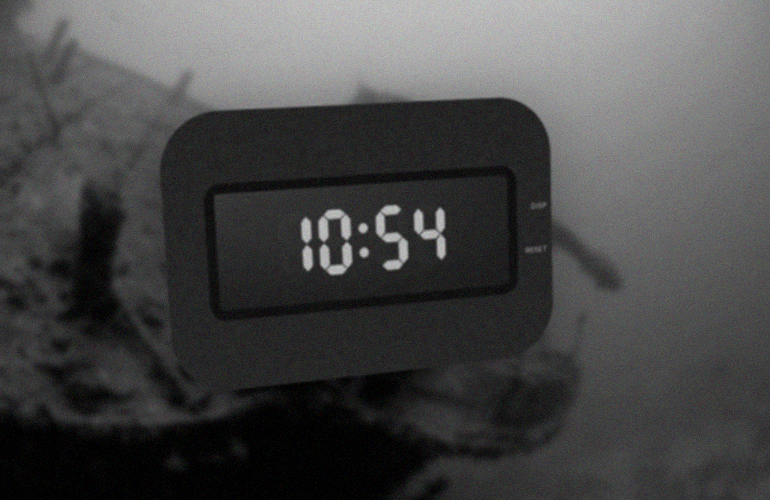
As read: 10h54
